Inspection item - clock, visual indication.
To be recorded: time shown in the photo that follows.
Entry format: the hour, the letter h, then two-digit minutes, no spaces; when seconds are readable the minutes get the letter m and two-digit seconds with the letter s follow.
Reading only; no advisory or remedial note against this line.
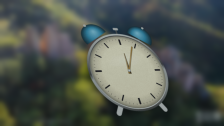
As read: 12h04
